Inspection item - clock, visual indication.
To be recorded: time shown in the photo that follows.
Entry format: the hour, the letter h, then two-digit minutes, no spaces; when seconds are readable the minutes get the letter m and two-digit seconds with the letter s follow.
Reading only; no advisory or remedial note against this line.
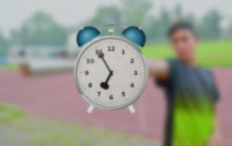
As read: 6h55
